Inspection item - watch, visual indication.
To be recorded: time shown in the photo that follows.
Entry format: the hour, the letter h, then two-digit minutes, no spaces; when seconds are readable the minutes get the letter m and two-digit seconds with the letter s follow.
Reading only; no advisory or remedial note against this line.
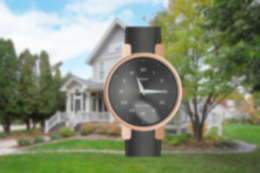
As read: 11h15
